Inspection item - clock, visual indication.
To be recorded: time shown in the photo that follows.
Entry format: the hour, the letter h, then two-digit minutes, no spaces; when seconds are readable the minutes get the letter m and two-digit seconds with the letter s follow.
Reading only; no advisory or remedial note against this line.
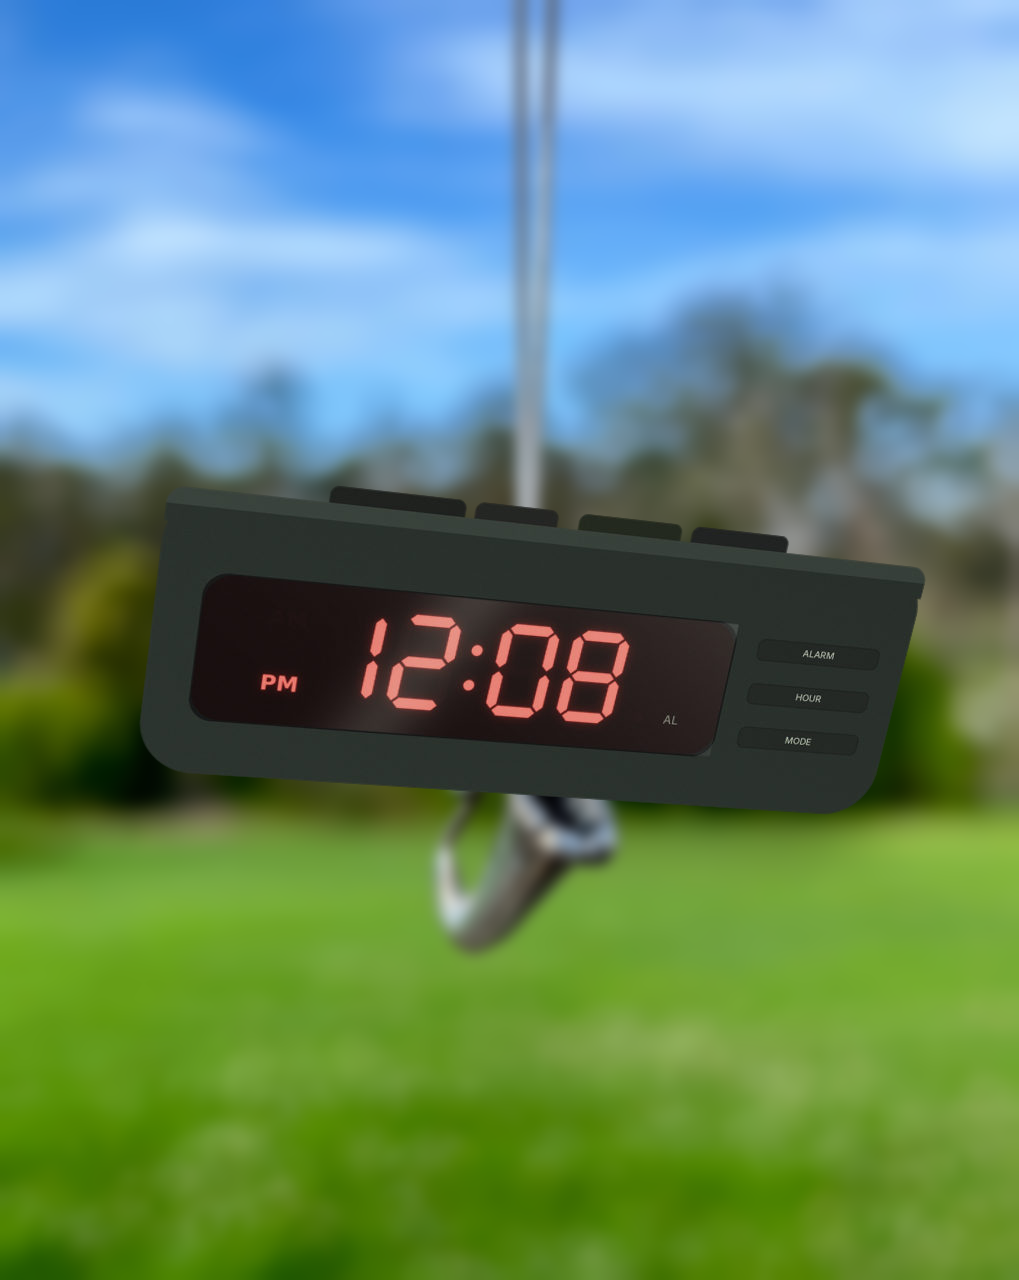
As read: 12h08
